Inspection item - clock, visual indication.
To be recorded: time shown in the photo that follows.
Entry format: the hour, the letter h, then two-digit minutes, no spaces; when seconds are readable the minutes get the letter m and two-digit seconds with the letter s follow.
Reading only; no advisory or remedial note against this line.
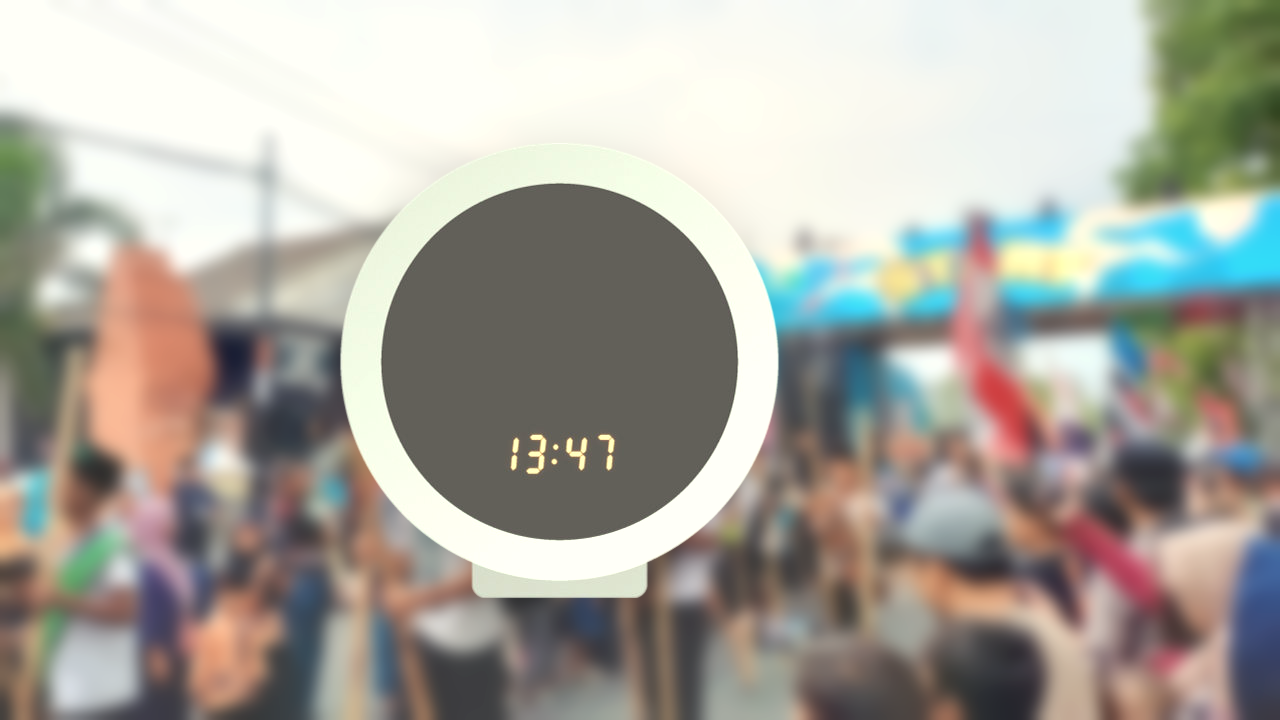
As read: 13h47
